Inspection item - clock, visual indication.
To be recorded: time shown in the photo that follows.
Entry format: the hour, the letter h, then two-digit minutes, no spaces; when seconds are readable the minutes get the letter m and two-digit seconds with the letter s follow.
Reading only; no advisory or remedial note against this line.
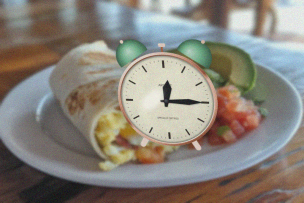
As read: 12h15
